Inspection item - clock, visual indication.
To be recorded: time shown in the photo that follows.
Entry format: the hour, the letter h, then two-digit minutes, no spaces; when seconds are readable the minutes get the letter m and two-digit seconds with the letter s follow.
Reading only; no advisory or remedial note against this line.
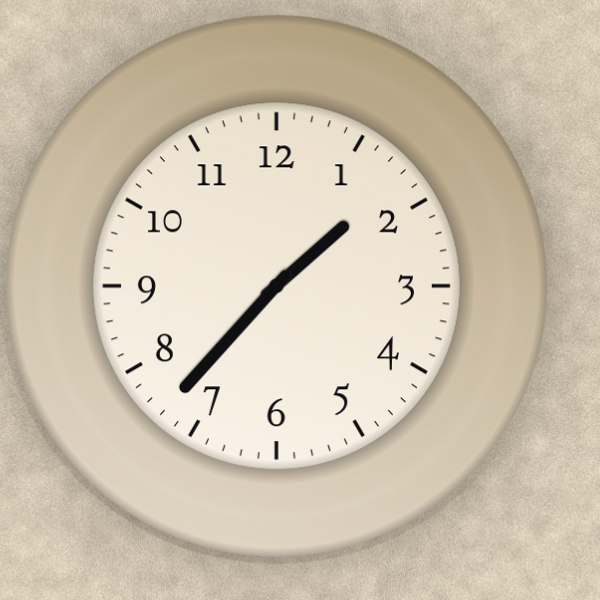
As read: 1h37
